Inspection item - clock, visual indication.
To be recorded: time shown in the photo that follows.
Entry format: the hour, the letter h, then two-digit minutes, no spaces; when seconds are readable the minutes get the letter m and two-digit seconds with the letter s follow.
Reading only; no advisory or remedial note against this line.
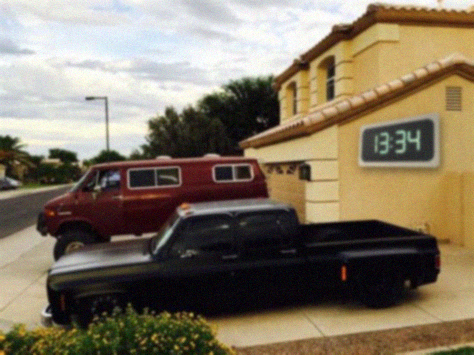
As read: 13h34
